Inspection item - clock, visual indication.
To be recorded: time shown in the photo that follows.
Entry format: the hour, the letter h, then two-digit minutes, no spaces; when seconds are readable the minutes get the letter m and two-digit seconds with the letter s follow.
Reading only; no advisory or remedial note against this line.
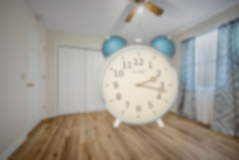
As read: 2h17
